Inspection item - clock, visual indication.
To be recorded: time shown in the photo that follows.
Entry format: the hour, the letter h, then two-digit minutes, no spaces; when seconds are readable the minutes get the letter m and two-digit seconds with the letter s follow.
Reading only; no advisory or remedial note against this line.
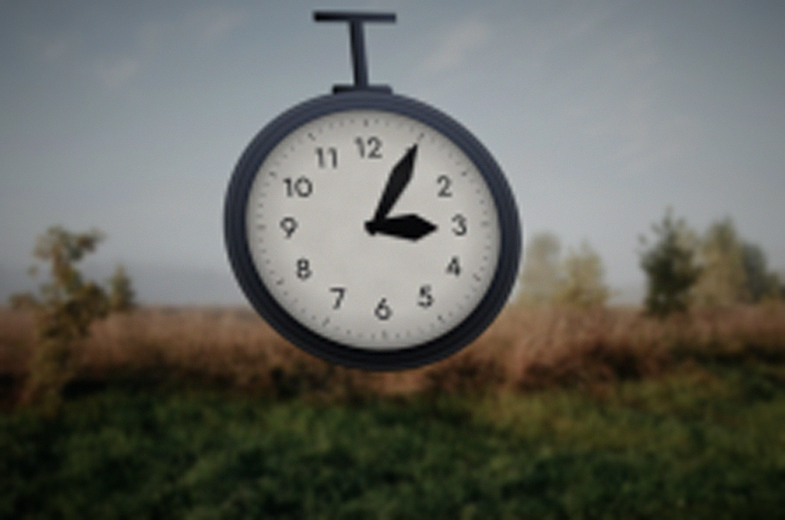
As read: 3h05
